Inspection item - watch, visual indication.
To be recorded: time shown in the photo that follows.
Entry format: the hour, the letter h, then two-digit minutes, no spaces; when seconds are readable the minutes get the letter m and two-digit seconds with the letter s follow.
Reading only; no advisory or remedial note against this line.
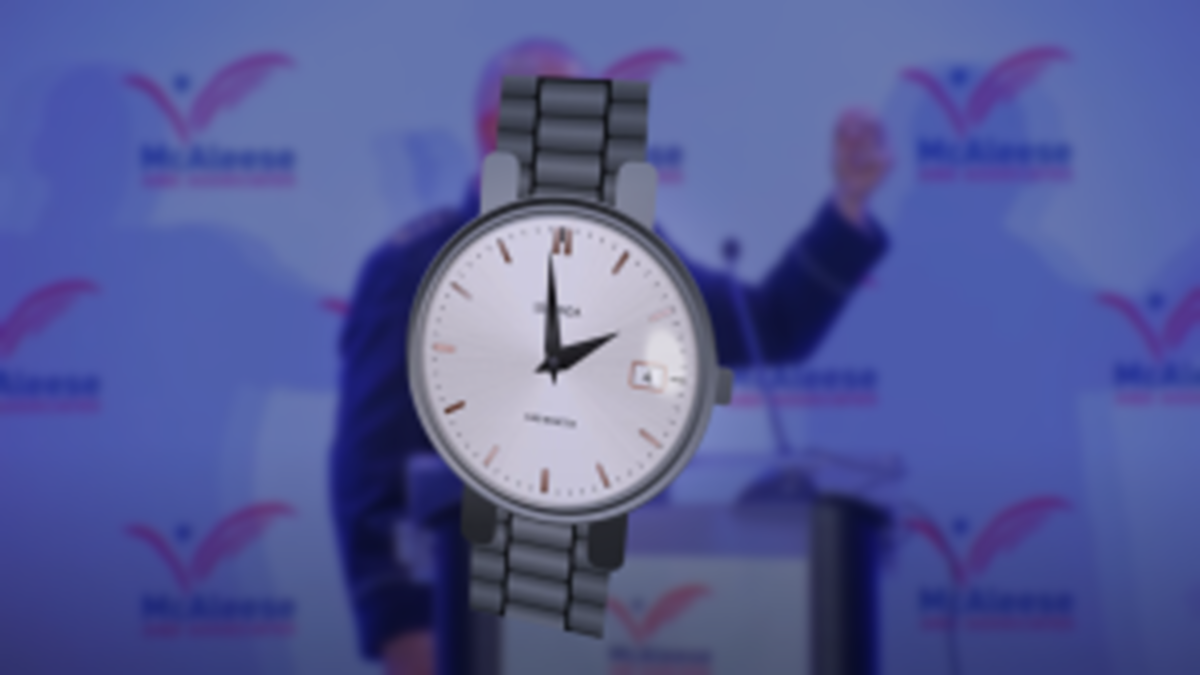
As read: 1h59
